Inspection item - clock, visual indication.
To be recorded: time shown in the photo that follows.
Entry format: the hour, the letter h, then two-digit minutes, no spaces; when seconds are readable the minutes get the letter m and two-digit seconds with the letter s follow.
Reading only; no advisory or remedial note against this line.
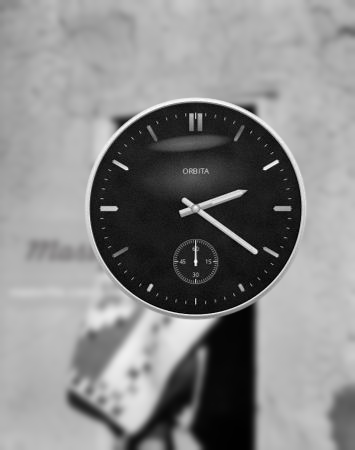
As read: 2h21
